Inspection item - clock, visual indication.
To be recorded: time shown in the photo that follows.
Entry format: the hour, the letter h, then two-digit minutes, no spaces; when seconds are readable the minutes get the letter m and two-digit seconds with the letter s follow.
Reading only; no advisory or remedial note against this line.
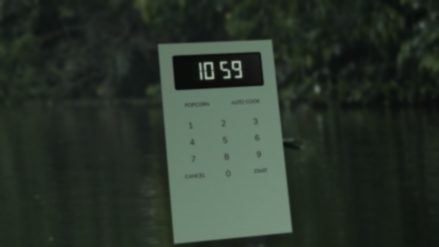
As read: 10h59
